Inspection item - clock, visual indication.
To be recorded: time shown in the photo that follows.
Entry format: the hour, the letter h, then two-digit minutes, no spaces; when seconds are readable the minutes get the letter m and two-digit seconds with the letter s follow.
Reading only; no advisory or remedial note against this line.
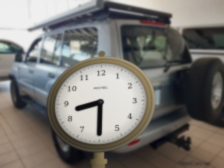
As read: 8h30
